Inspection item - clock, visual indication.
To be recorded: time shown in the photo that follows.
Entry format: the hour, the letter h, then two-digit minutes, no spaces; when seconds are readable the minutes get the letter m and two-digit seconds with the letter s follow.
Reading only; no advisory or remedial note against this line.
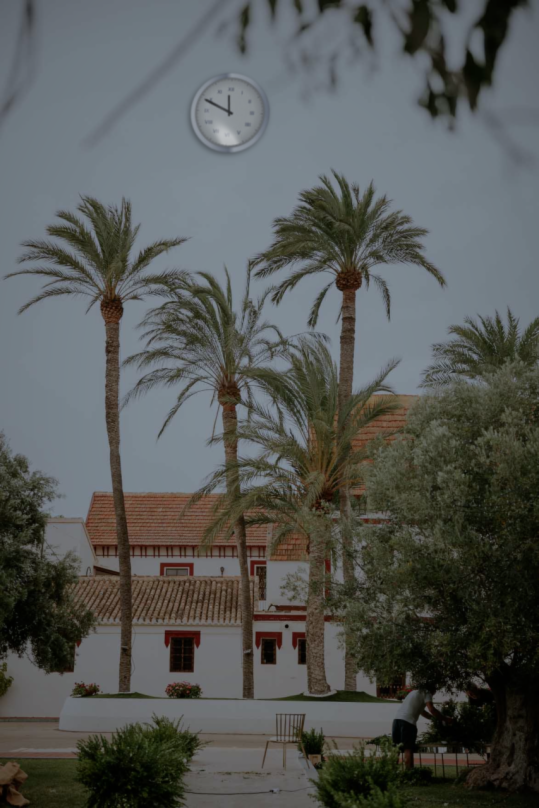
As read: 11h49
